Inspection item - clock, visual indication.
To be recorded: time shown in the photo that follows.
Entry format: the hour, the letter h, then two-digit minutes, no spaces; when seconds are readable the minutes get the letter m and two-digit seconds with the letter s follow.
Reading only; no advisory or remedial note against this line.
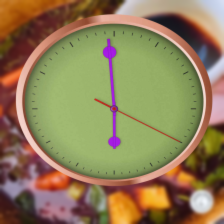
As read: 5h59m20s
